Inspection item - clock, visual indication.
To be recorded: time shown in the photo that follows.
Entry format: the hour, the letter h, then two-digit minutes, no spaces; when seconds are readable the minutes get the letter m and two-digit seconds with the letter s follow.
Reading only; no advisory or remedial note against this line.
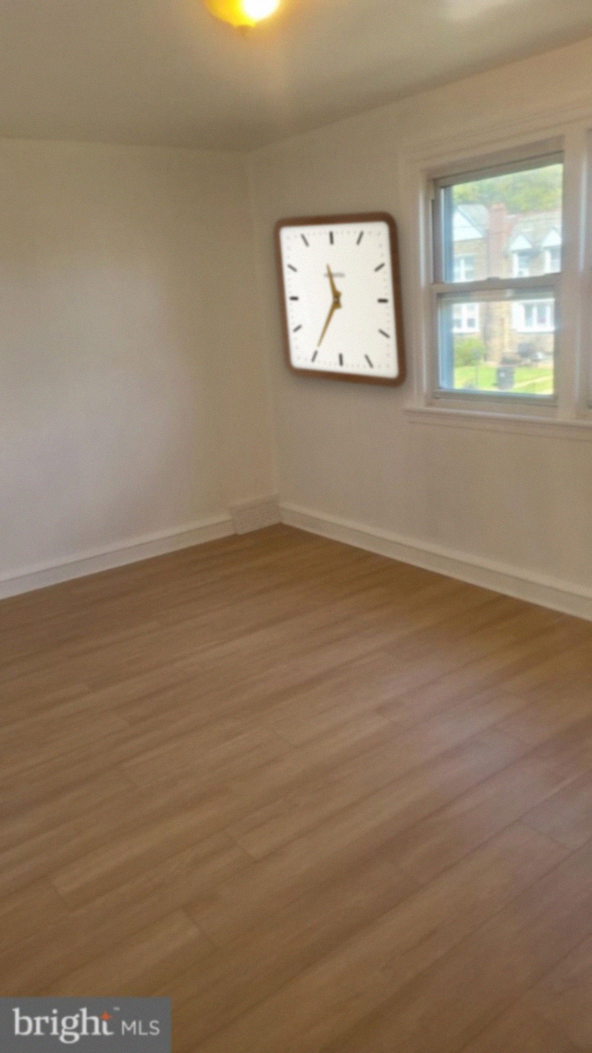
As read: 11h35
